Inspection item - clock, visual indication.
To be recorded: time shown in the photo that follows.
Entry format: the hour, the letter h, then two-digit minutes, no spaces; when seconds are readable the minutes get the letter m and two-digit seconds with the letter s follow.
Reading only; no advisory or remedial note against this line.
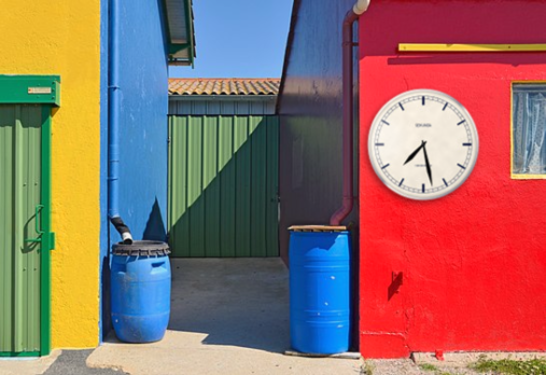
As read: 7h28
